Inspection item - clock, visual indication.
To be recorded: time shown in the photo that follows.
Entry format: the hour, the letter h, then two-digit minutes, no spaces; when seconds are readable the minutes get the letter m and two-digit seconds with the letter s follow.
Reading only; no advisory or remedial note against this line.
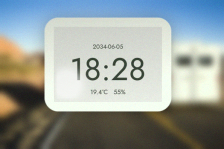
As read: 18h28
